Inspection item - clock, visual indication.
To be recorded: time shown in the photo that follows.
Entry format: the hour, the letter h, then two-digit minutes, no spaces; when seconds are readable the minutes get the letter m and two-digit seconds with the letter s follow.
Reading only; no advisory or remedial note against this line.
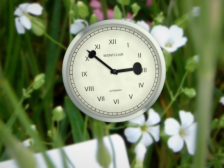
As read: 2h52
